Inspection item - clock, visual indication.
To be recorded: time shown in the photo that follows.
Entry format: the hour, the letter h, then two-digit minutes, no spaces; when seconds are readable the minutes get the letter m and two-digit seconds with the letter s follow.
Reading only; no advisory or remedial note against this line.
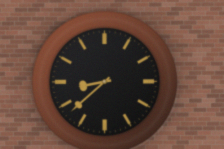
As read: 8h38
